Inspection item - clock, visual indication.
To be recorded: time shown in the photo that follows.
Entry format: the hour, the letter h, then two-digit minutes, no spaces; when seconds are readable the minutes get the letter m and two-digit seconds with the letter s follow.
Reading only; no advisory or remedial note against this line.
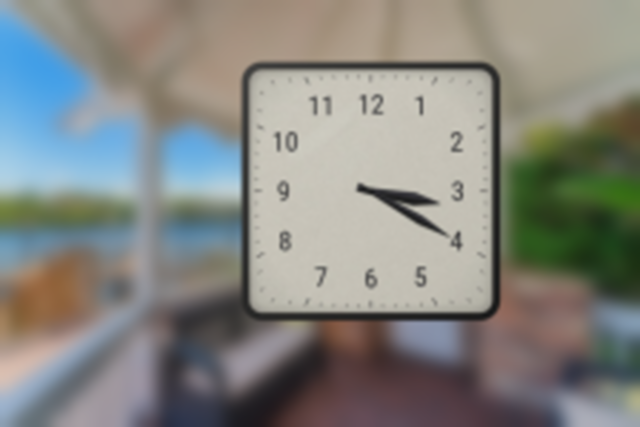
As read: 3h20
